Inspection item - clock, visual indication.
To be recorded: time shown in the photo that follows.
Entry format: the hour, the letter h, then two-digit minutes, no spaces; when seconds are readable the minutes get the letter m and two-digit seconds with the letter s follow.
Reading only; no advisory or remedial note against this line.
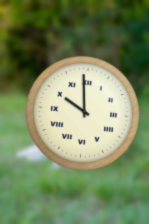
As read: 9h59
